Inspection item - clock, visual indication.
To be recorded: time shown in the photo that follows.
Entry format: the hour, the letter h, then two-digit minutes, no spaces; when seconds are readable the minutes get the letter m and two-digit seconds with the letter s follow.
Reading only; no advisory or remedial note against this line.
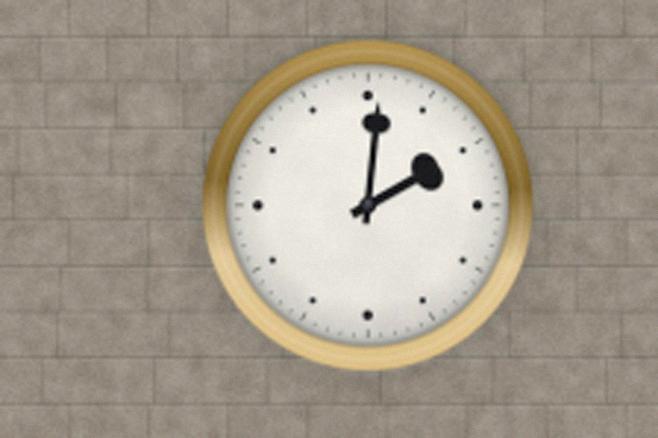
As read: 2h01
